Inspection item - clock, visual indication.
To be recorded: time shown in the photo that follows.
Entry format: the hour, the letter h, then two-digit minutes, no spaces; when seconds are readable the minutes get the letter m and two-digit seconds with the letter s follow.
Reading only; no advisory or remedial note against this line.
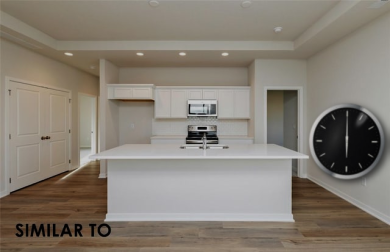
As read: 6h00
